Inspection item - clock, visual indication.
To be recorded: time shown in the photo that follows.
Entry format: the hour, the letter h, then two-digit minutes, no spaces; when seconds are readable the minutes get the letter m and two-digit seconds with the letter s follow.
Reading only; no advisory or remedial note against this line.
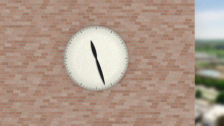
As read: 11h27
